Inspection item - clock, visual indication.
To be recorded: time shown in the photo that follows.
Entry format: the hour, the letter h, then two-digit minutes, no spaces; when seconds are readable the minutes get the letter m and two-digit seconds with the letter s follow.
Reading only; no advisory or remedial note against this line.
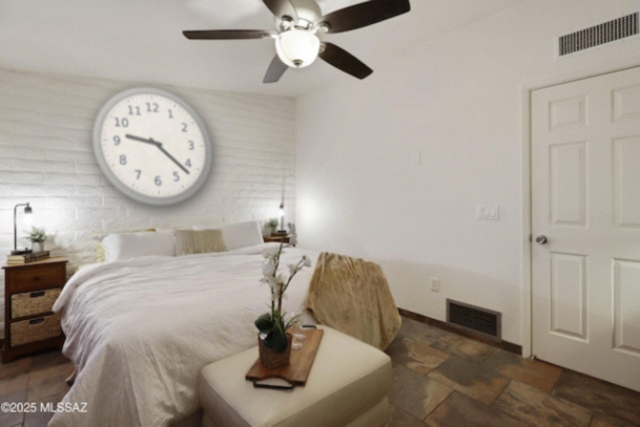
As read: 9h22
